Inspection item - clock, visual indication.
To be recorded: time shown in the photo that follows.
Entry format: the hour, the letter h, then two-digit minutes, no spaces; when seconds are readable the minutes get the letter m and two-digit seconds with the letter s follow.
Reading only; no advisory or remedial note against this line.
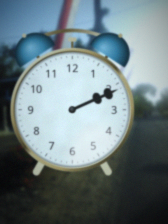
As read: 2h11
